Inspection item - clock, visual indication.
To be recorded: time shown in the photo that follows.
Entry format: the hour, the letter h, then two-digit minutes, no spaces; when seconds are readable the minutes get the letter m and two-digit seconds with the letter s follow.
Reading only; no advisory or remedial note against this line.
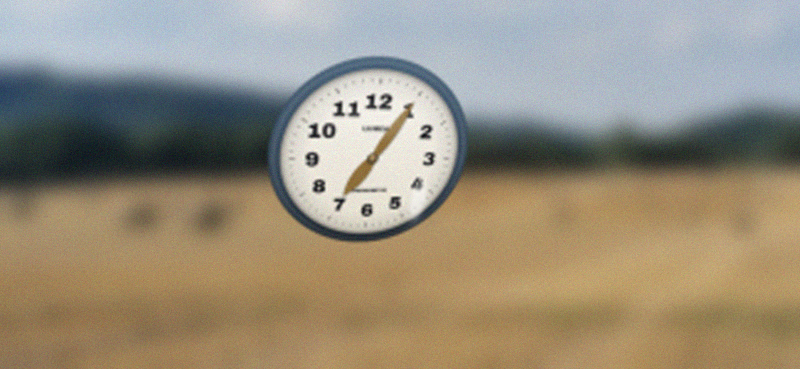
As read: 7h05
